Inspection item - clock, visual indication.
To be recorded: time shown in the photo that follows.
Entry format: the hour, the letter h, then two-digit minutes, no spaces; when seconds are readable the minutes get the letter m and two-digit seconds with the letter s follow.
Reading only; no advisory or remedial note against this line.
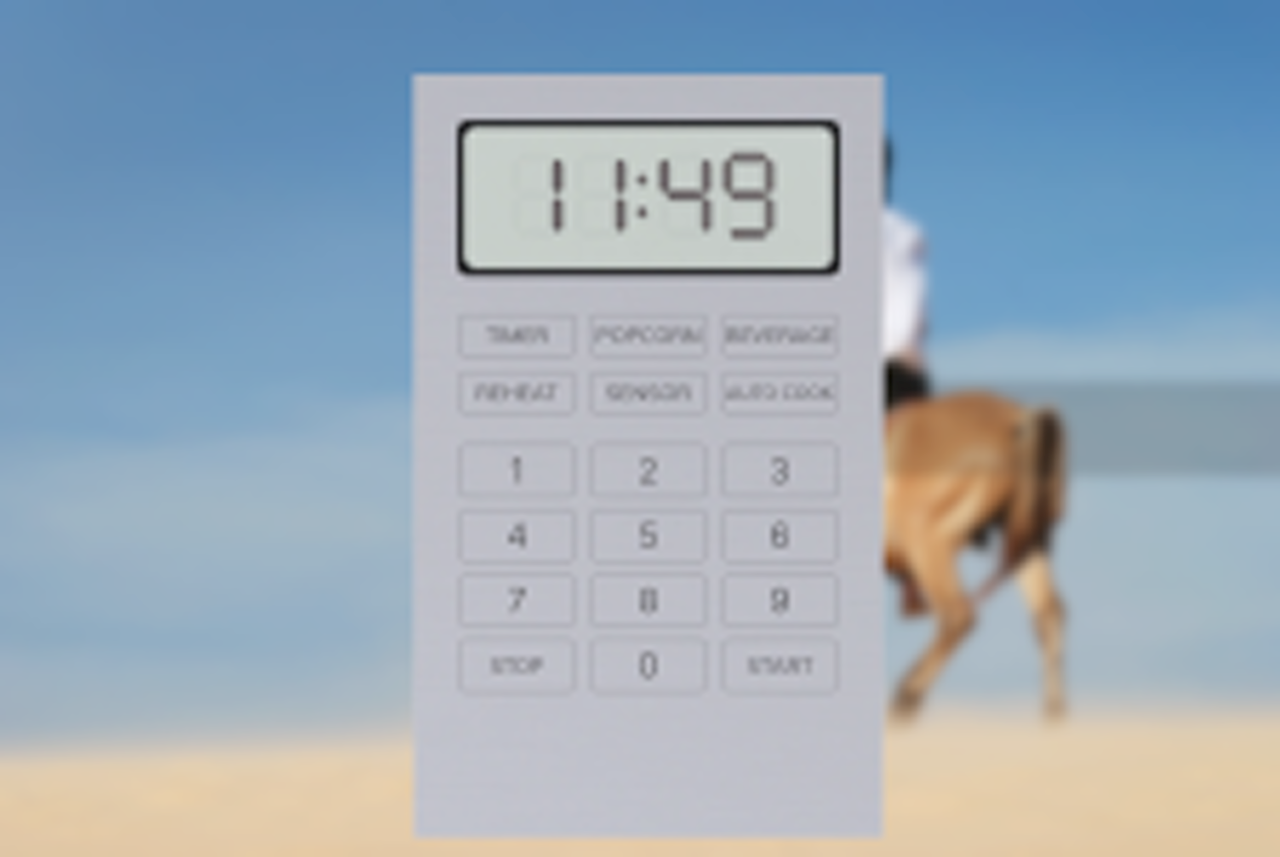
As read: 11h49
